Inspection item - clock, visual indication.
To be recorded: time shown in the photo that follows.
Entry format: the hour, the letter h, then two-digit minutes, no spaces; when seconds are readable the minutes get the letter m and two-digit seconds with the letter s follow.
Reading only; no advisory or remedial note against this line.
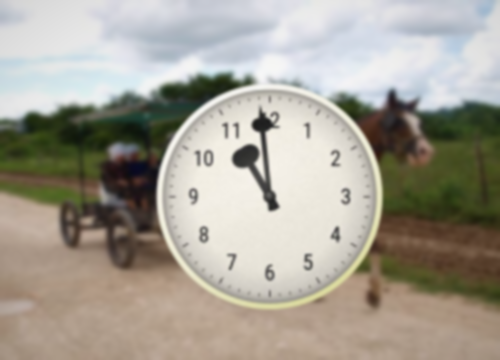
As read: 10h59
